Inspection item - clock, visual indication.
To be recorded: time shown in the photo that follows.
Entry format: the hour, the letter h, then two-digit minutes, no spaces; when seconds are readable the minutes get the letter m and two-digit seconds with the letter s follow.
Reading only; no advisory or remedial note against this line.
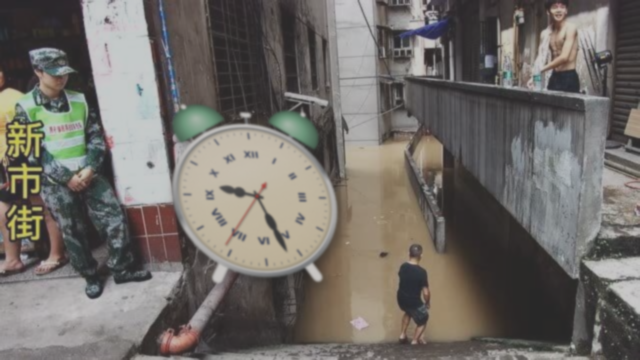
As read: 9h26m36s
